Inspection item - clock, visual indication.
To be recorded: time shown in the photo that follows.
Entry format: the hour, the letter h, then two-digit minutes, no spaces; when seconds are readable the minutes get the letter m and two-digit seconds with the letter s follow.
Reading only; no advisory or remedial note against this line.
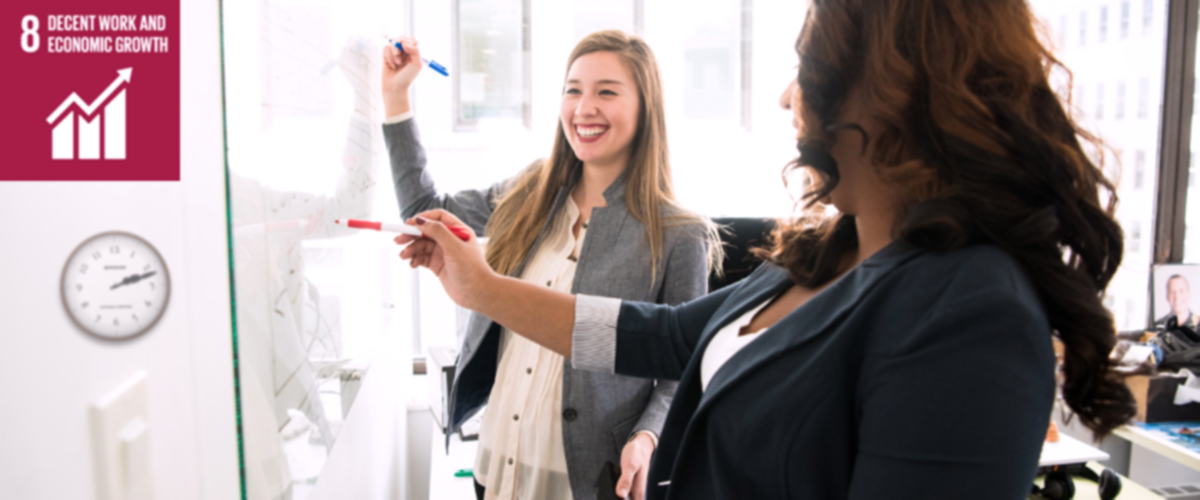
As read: 2h12
